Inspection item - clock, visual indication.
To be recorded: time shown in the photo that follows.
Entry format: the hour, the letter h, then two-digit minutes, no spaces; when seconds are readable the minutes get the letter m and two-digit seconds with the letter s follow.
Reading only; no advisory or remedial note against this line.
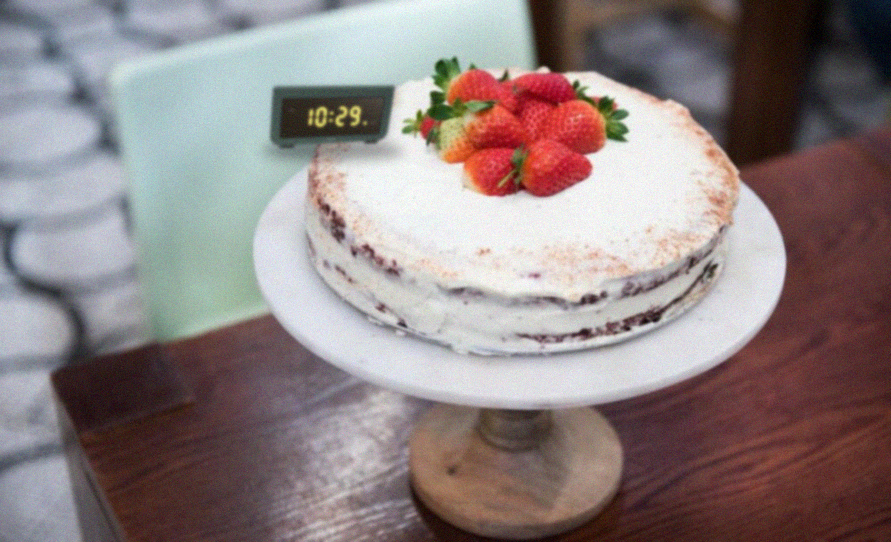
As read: 10h29
